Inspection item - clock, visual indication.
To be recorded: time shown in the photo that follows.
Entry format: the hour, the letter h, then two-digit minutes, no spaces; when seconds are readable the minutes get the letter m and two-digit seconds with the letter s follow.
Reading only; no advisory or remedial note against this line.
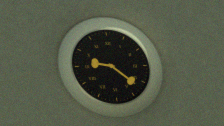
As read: 9h22
